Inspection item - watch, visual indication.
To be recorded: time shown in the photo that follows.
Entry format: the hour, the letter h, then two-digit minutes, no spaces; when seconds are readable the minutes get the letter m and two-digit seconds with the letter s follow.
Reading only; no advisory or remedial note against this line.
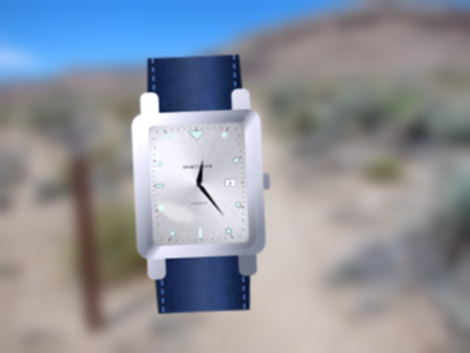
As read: 12h24
